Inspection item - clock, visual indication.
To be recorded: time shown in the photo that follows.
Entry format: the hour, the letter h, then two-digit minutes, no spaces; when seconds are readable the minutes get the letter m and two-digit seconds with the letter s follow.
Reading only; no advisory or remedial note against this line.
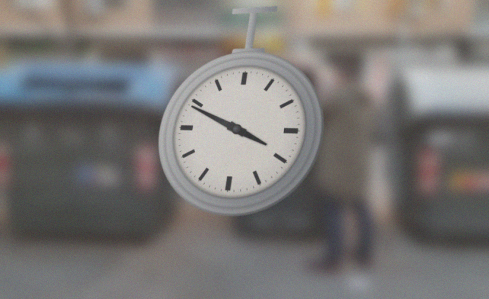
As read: 3h49
